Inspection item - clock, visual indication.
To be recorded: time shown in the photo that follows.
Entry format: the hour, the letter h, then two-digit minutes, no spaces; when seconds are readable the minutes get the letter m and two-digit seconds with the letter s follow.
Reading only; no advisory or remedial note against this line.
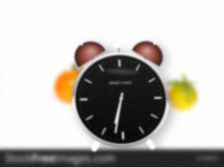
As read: 6h32
